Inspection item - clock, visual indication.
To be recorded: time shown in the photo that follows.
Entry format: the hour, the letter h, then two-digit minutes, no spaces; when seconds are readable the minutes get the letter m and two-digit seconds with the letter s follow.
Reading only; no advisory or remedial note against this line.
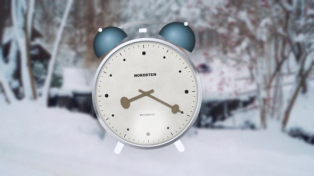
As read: 8h20
